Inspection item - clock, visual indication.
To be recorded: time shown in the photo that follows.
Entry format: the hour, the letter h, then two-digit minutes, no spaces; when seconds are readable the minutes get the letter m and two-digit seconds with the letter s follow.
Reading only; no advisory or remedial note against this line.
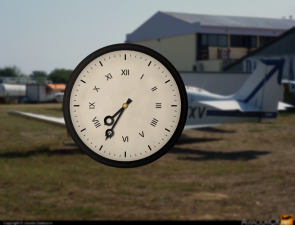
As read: 7h35
